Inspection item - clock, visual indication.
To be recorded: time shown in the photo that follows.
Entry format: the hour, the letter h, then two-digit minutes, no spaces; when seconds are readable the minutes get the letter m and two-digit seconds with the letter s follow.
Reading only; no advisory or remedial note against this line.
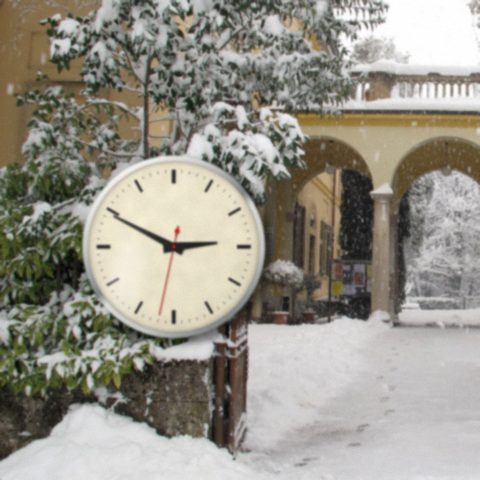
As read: 2h49m32s
